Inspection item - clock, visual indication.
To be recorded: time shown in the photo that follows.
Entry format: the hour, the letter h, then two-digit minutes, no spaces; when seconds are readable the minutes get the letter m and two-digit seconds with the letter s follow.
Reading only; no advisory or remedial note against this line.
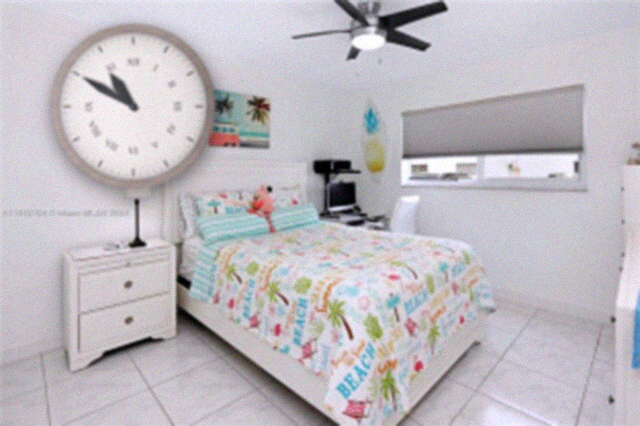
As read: 10h50
